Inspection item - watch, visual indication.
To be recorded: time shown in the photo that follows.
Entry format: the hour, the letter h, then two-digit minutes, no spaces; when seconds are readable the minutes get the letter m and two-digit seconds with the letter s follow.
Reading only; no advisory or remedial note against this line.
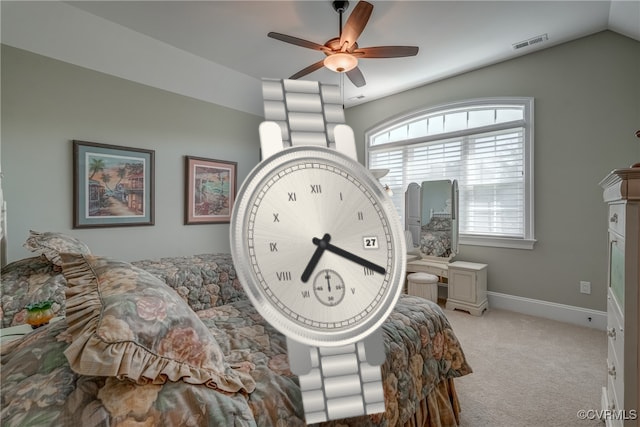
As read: 7h19
